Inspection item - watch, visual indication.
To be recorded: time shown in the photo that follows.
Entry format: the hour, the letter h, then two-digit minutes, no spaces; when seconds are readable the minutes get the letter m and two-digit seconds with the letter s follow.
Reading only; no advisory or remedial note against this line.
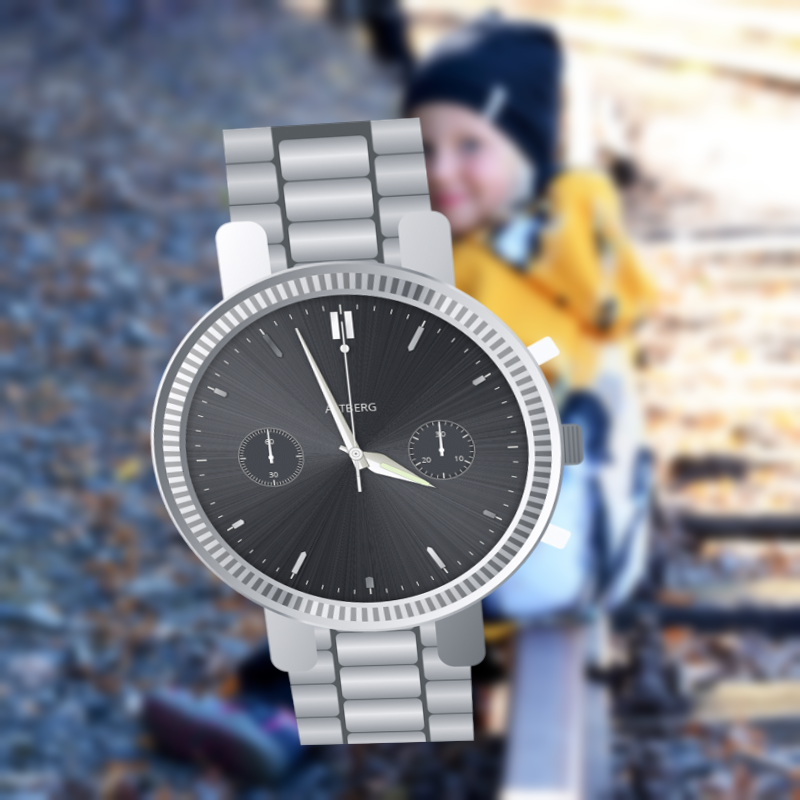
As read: 3h57
